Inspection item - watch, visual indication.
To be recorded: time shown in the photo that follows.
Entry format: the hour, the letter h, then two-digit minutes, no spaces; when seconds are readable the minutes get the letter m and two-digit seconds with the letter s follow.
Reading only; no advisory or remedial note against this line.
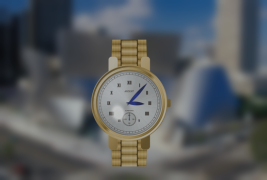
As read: 3h07
